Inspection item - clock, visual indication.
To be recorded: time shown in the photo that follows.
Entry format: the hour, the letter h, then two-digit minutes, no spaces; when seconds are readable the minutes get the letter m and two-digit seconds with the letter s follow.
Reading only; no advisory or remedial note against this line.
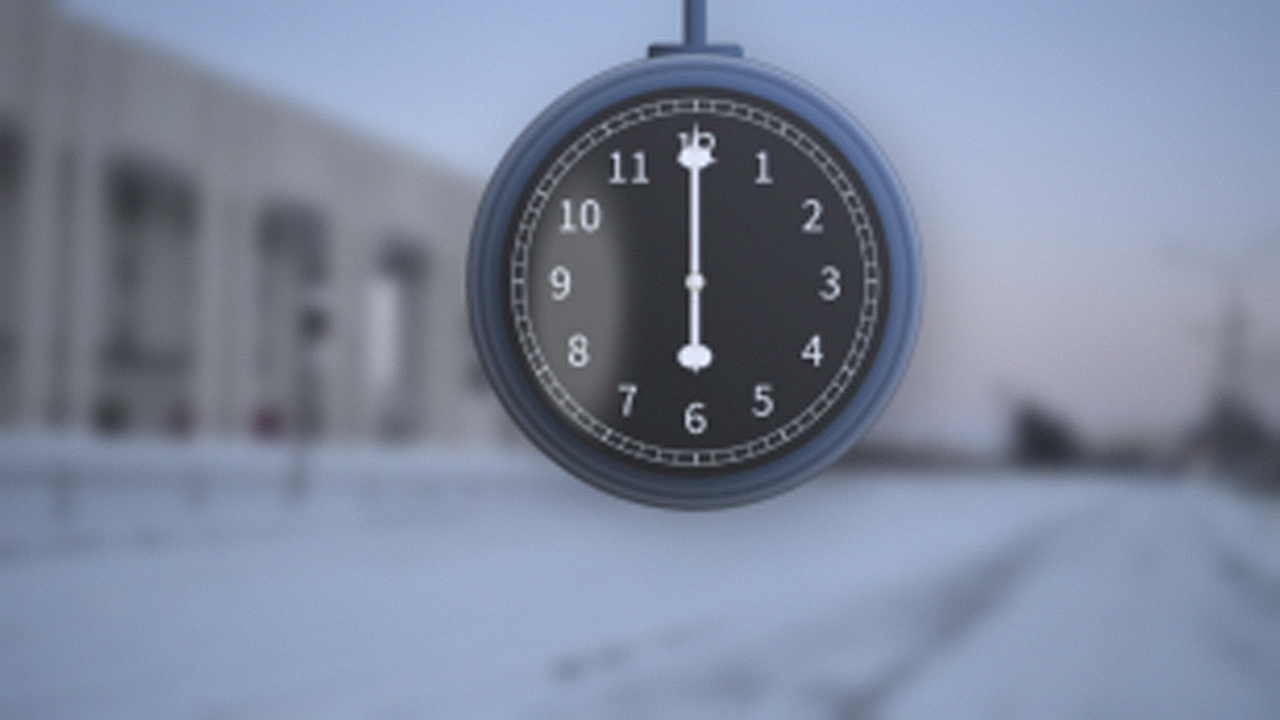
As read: 6h00
